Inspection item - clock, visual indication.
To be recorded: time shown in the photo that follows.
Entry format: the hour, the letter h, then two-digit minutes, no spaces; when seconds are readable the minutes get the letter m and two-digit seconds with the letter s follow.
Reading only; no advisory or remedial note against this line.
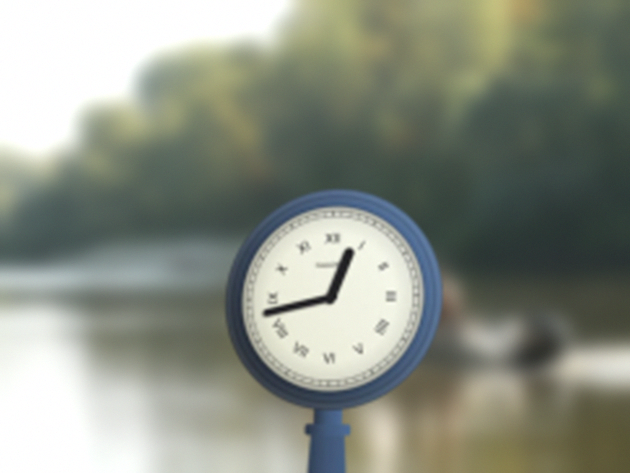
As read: 12h43
